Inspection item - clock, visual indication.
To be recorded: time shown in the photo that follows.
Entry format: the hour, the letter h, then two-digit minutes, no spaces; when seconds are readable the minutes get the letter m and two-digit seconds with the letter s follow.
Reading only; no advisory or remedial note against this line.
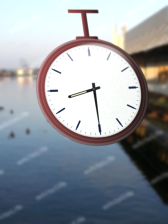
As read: 8h30
